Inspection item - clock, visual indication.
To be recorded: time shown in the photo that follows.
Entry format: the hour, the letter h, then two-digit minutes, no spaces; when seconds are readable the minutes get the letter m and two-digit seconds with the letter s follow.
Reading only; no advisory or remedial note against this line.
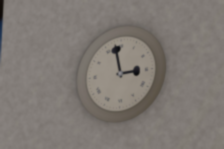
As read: 2h58
